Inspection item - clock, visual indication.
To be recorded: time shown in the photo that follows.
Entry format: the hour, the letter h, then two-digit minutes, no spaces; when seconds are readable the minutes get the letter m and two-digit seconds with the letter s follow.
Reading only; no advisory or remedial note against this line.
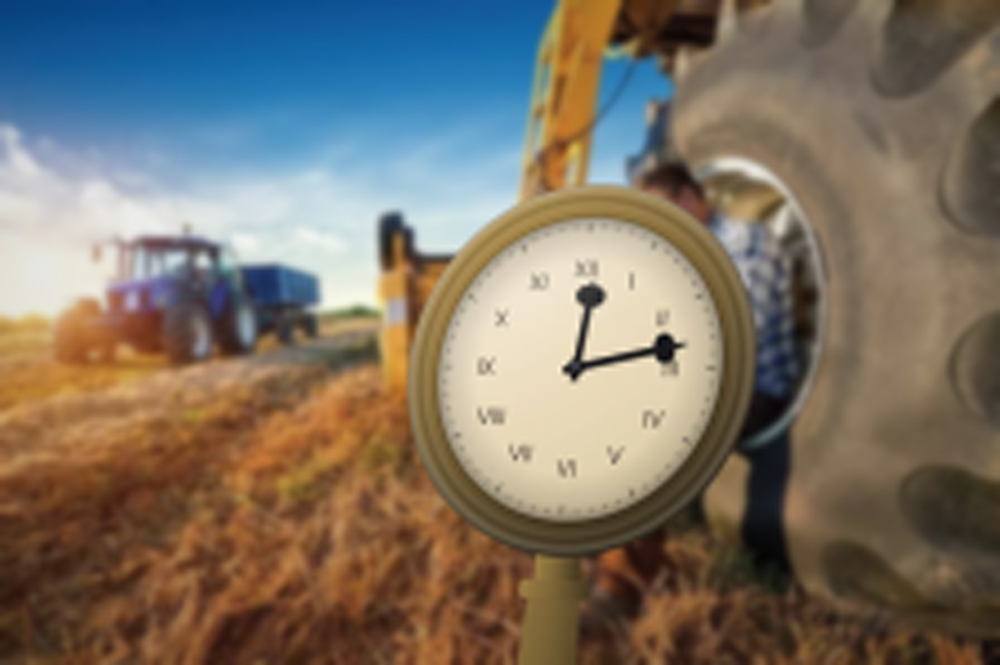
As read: 12h13
